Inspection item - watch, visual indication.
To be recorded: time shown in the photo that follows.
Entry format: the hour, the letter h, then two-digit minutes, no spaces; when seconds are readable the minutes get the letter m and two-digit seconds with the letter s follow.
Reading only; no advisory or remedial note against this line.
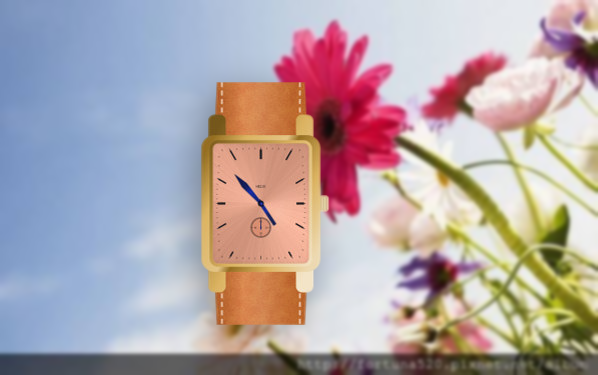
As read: 4h53
